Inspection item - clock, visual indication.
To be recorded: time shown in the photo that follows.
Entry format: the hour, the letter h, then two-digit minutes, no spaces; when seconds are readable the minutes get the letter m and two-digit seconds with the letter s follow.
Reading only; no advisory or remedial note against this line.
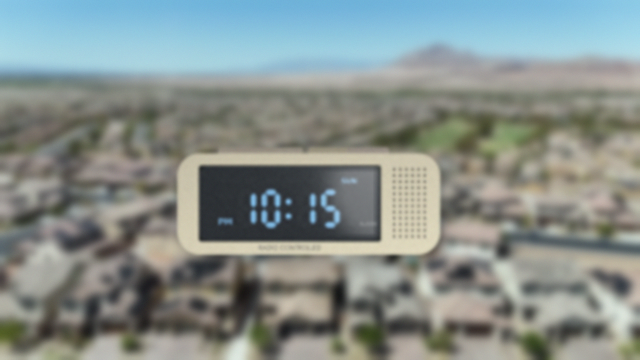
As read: 10h15
